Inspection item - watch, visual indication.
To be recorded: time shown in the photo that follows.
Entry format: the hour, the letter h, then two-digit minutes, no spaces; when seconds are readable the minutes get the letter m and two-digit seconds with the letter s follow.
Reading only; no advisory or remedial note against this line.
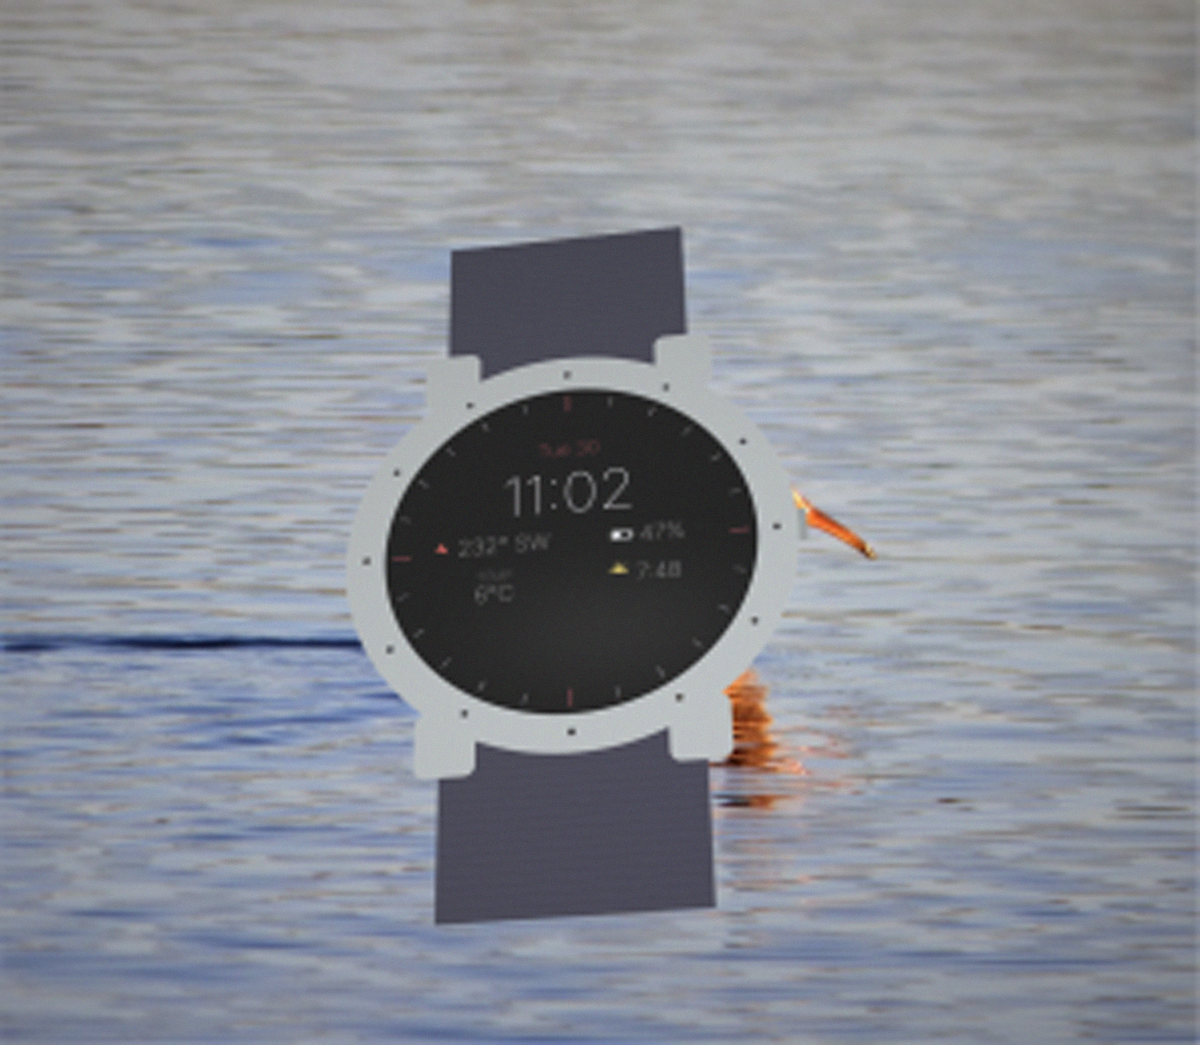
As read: 11h02
